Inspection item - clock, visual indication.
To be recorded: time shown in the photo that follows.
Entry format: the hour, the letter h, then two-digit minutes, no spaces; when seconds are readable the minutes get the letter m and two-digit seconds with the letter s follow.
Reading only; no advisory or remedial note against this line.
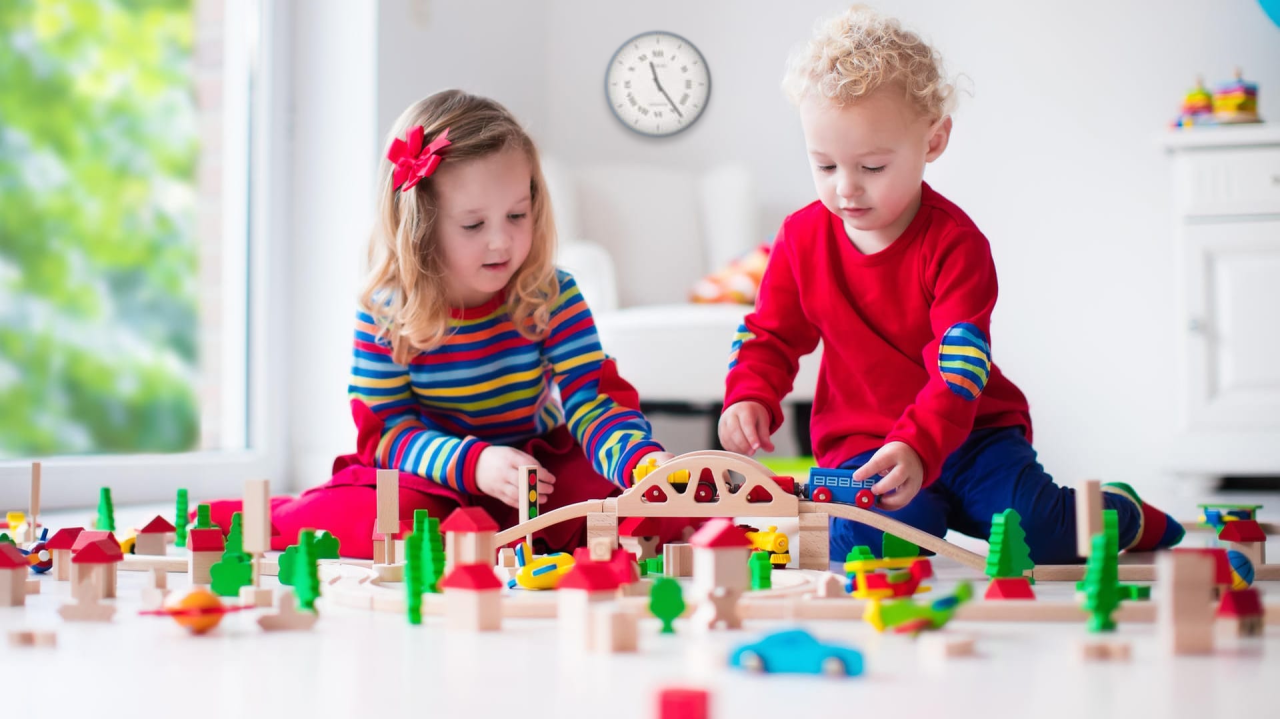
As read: 11h24
